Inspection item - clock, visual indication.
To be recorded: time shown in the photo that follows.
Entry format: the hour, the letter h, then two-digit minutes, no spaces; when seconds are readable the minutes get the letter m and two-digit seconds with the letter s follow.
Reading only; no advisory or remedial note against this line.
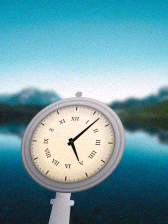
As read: 5h07
